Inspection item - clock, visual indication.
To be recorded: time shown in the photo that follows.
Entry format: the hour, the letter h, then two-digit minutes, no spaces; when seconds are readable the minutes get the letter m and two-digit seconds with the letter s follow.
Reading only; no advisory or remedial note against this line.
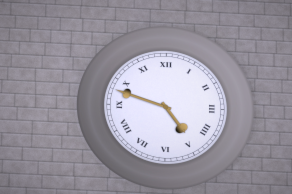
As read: 4h48
